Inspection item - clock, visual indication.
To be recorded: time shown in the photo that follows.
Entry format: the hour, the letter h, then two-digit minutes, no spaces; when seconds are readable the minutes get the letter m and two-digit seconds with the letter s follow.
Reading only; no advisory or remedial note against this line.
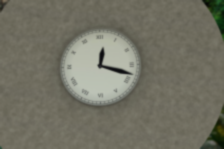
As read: 12h18
